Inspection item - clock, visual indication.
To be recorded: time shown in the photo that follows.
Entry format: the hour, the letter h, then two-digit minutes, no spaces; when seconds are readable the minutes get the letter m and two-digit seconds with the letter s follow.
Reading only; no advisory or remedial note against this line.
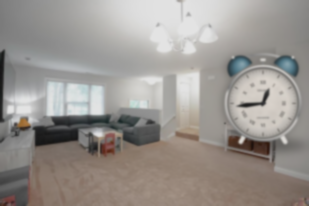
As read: 12h44
